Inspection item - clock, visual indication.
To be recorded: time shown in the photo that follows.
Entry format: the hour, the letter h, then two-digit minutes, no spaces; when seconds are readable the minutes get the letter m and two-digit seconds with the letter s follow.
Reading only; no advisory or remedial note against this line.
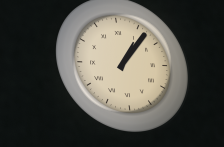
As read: 1h07
